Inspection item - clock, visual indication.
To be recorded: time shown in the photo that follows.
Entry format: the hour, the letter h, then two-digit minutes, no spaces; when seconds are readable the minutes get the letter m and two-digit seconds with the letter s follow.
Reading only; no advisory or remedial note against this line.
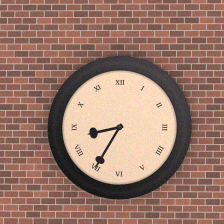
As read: 8h35
